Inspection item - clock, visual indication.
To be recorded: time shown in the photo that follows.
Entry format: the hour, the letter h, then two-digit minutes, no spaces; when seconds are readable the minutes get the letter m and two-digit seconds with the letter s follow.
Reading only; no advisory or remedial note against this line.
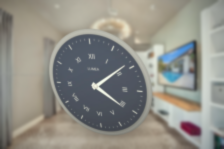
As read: 4h09
